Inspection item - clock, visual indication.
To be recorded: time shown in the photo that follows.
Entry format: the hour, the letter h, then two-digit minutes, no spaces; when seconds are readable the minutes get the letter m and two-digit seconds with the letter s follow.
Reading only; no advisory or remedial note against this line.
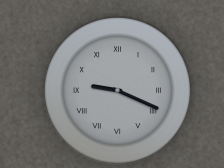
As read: 9h19
